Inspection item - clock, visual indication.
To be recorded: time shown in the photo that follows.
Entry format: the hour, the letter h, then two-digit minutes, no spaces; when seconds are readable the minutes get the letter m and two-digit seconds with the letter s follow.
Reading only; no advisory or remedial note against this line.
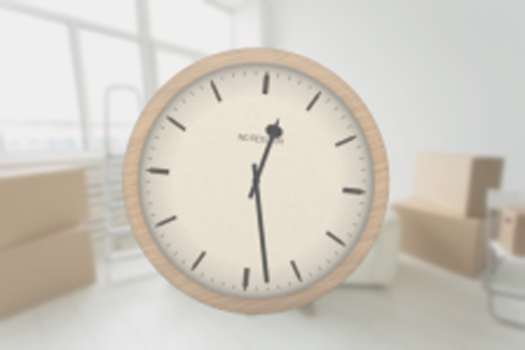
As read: 12h28
